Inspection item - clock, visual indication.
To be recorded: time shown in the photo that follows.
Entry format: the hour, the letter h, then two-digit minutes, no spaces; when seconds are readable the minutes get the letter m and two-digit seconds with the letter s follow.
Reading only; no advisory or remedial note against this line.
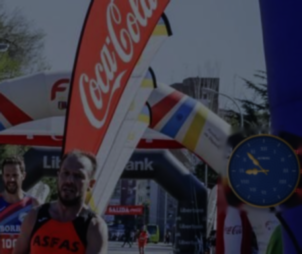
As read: 8h53
